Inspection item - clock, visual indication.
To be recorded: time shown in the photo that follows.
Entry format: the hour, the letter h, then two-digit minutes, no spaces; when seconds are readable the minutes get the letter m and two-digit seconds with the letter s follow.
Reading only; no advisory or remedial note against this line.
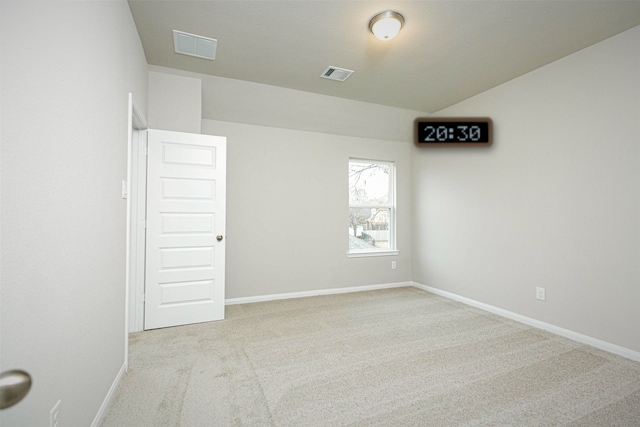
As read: 20h30
